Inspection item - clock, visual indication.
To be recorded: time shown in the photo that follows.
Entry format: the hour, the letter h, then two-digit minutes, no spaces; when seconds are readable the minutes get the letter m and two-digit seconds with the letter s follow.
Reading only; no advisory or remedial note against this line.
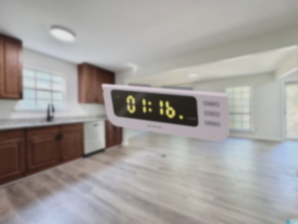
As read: 1h16
